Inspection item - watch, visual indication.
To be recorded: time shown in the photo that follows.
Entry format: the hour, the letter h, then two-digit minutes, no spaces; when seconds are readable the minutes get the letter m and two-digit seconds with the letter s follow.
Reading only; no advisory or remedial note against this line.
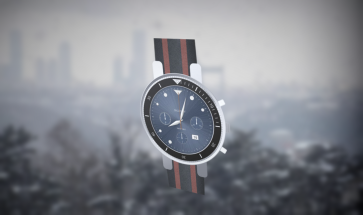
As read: 8h03
